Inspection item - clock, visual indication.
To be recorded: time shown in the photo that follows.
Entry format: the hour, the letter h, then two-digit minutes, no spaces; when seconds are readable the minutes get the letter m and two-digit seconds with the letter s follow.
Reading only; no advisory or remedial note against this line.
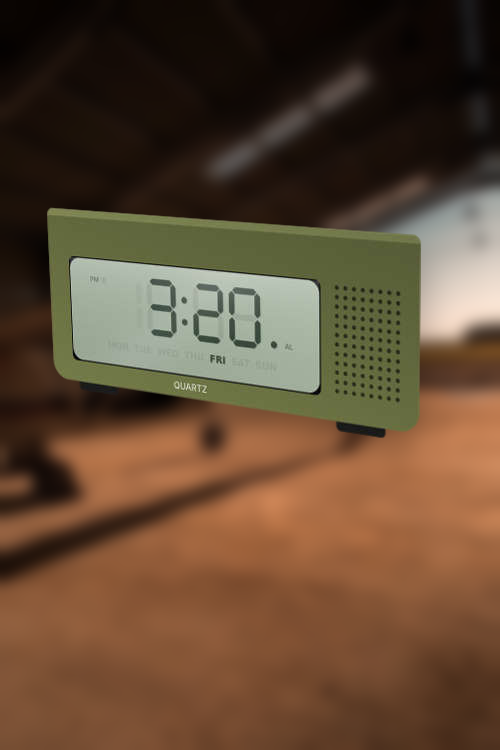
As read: 3h20
